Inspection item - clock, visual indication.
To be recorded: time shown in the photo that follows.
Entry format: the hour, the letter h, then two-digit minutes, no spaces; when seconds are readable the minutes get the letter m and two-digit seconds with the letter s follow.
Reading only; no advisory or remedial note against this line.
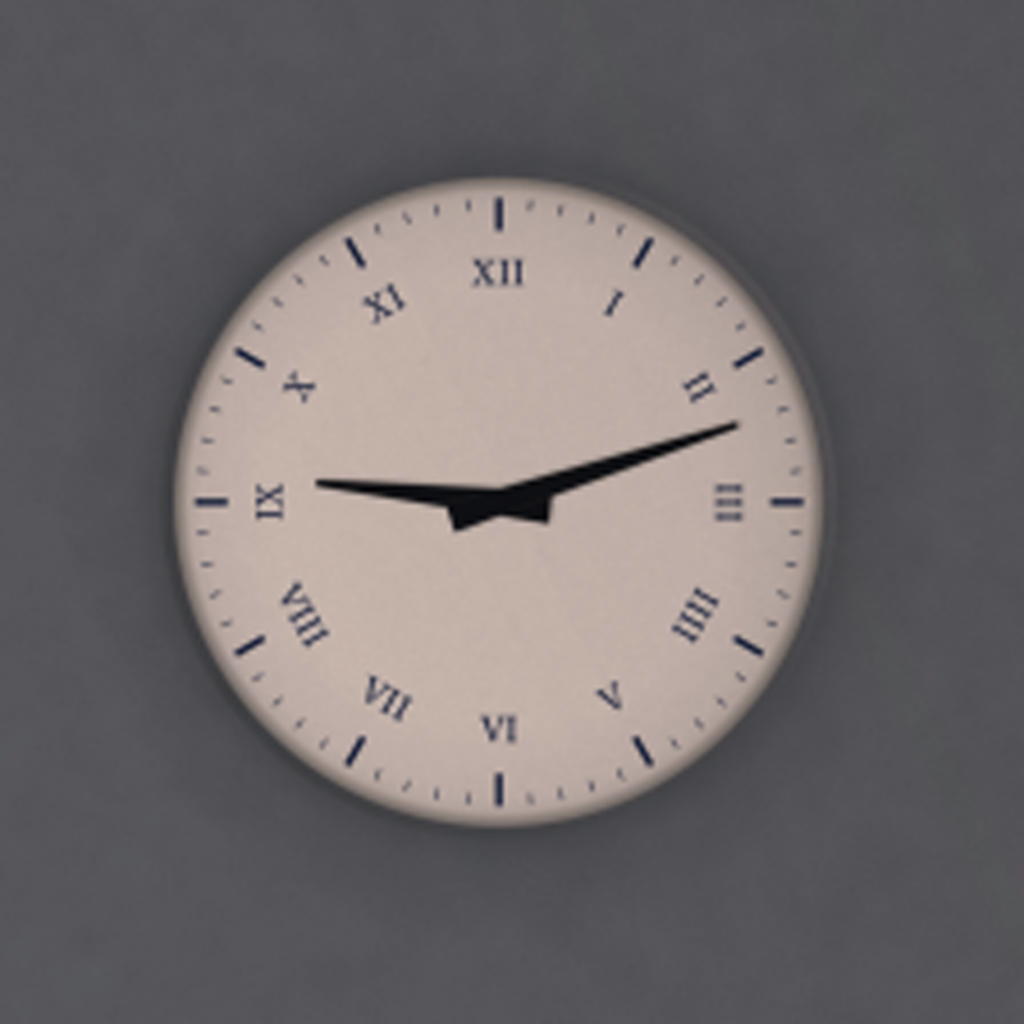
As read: 9h12
